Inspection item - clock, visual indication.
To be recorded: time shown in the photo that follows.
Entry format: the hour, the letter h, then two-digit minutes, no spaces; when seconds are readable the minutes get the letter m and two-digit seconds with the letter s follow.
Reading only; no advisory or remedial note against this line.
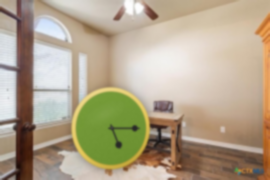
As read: 5h15
